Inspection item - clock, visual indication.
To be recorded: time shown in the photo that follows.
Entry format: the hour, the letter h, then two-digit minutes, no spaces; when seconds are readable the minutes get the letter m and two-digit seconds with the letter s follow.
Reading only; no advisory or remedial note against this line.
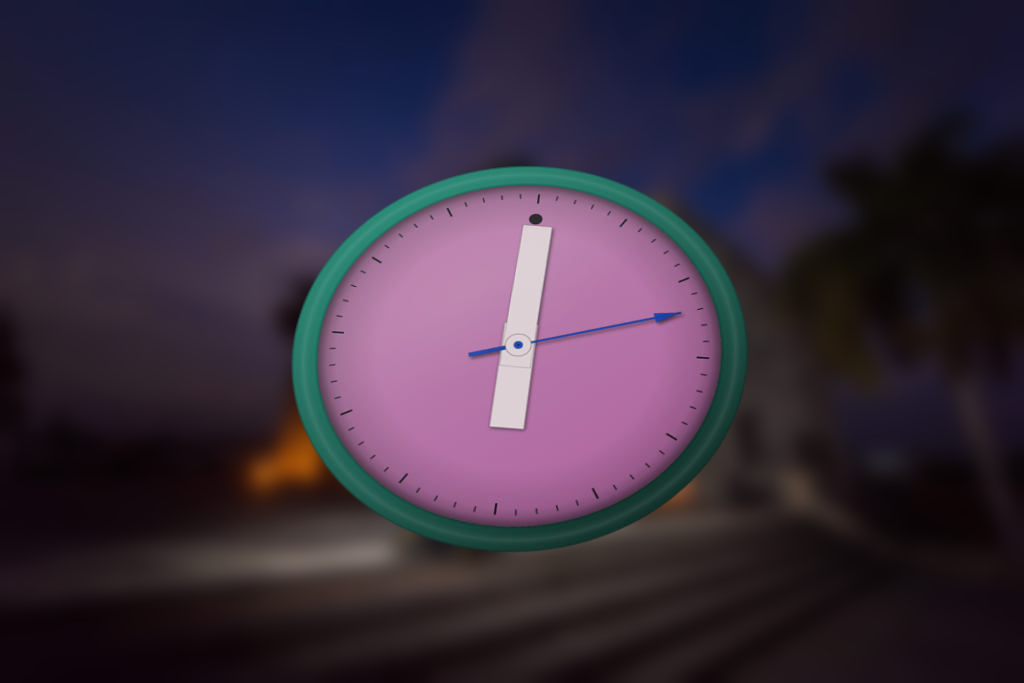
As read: 6h00m12s
